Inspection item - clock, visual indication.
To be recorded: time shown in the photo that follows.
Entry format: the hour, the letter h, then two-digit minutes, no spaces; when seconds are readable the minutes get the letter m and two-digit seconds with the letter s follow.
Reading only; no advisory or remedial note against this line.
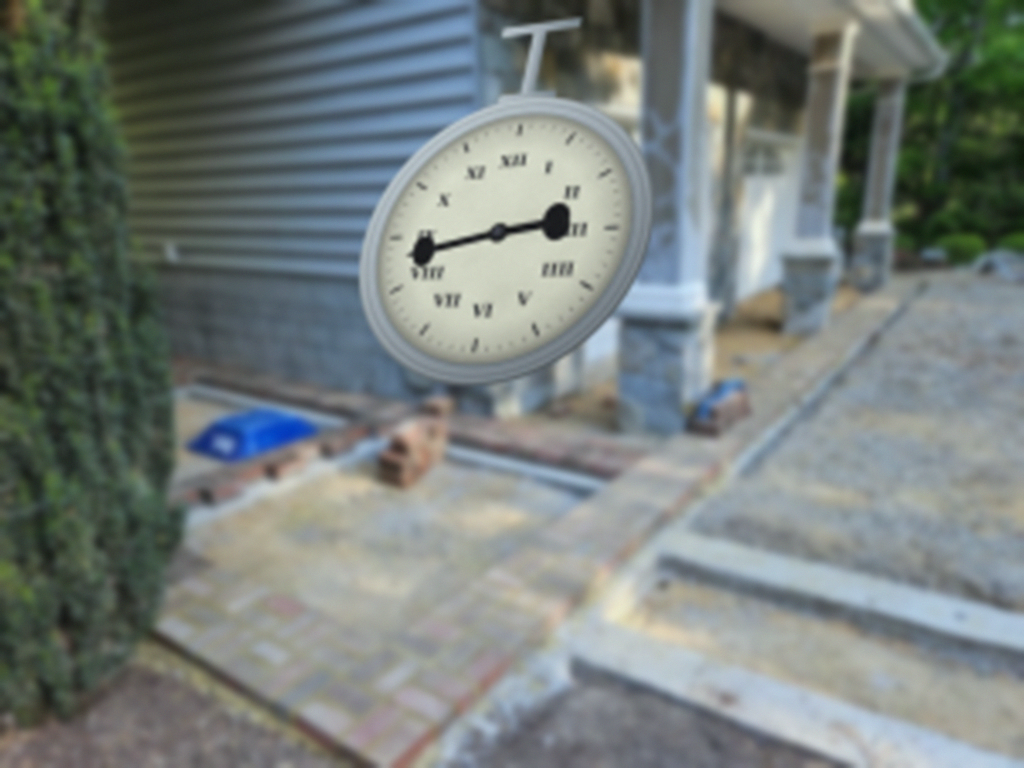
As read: 2h43
